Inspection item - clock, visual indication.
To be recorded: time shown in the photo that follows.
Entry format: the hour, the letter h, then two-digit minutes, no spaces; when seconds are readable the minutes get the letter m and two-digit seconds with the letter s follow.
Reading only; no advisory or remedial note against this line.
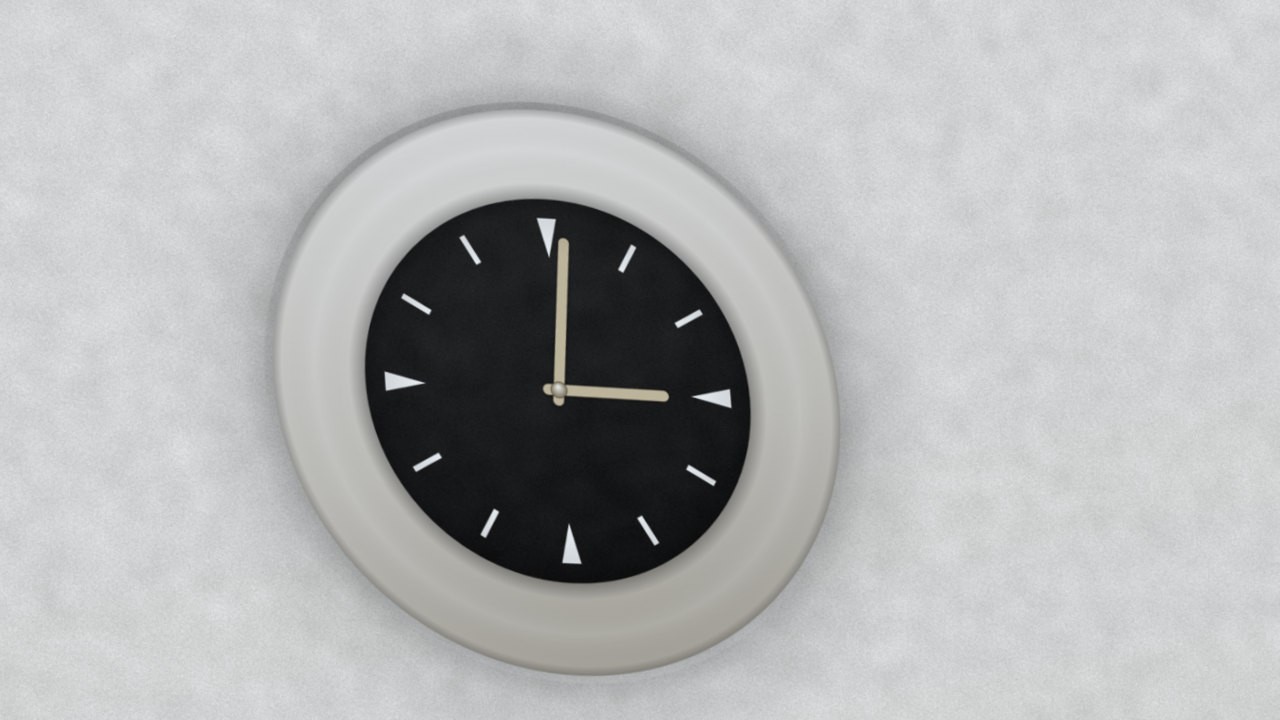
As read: 3h01
